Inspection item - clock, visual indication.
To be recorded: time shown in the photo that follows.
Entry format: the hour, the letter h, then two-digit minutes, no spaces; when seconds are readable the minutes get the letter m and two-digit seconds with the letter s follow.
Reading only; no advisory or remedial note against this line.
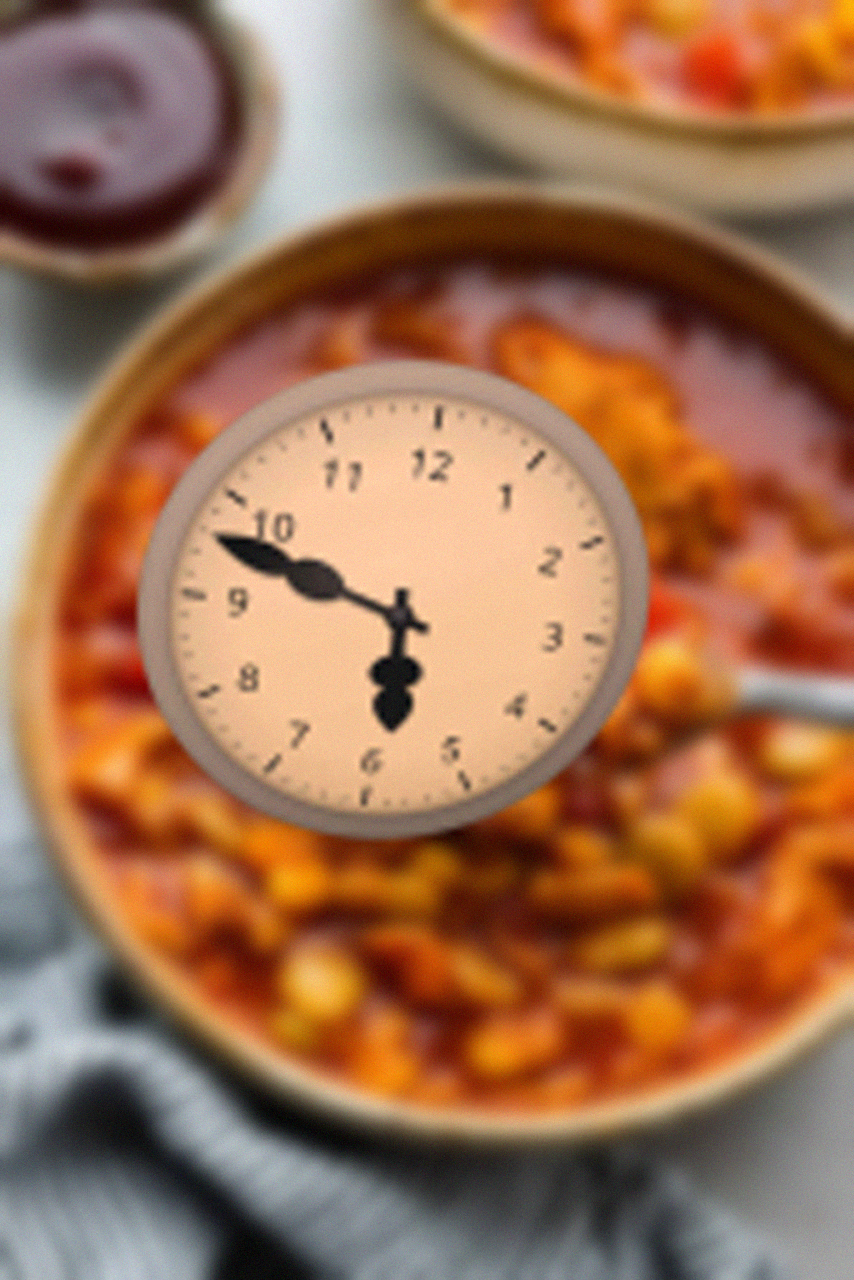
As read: 5h48
